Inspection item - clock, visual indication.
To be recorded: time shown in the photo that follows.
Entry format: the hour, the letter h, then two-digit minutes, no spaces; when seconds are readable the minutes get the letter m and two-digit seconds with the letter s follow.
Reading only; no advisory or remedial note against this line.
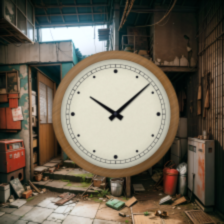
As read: 10h08
